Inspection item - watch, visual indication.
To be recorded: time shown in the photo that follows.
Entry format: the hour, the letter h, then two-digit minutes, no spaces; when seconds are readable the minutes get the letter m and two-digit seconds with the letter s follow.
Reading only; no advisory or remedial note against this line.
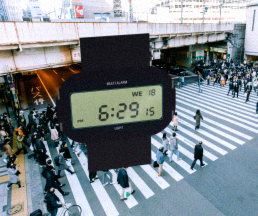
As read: 6h29m15s
